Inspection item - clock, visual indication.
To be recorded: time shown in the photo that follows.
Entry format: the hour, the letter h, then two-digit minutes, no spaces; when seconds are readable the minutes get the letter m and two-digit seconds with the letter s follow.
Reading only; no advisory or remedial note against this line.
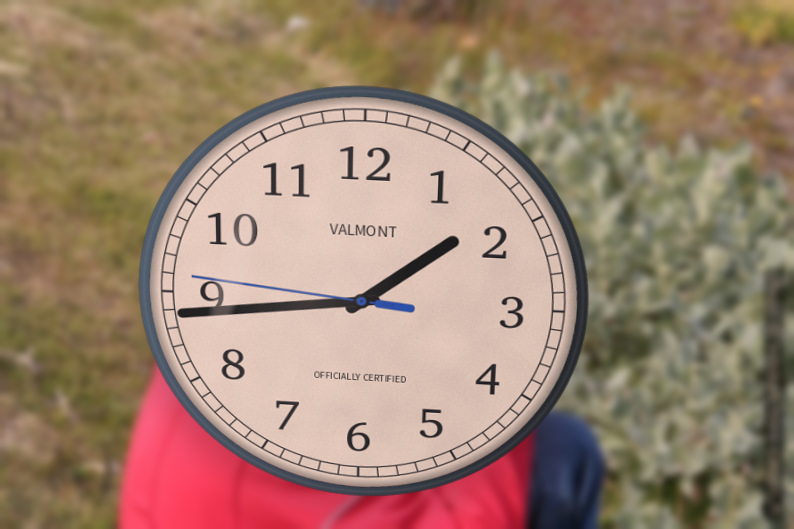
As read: 1h43m46s
